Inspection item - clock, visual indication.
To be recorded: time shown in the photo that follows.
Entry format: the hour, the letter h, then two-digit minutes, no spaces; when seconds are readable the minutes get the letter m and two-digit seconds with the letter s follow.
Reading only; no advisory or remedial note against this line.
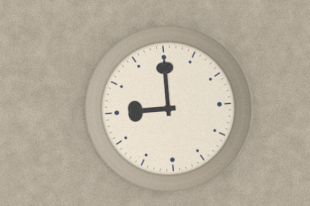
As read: 9h00
